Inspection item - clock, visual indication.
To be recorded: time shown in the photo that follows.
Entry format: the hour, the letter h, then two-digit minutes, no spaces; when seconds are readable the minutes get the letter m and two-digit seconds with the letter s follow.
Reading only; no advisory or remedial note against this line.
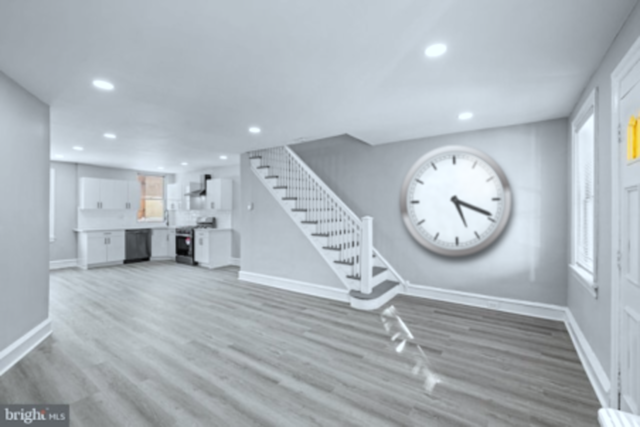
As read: 5h19
